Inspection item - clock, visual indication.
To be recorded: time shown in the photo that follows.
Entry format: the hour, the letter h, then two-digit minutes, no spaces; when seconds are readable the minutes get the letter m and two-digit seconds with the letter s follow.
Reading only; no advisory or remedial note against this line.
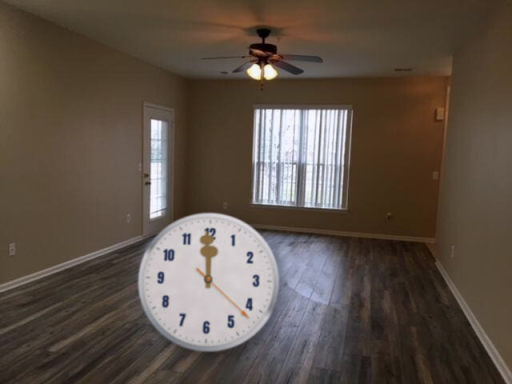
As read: 11h59m22s
